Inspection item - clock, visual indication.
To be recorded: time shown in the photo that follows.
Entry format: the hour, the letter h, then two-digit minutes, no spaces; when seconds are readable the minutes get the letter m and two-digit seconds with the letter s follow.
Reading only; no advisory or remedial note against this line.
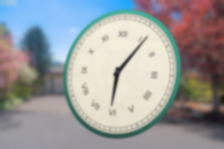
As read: 6h06
